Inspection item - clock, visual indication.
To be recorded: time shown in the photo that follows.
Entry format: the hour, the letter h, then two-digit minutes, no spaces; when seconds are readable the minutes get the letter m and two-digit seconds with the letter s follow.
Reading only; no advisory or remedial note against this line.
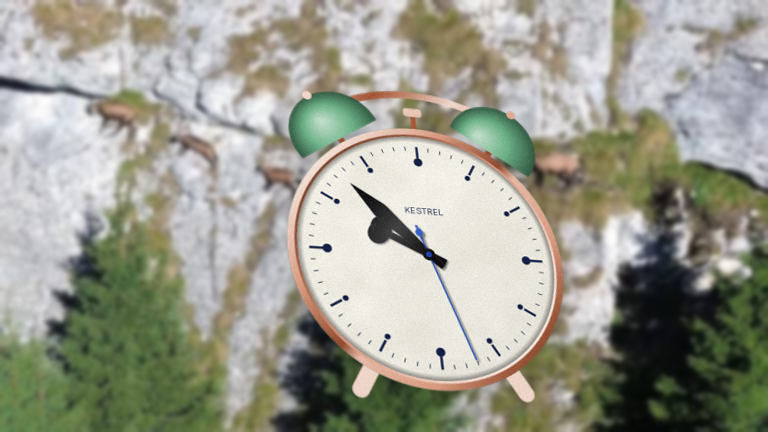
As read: 9h52m27s
